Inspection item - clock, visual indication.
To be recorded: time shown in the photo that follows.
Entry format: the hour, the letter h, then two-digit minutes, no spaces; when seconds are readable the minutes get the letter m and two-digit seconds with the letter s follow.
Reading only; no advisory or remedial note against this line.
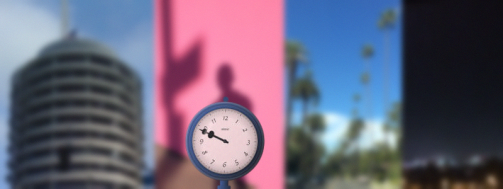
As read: 9h49
